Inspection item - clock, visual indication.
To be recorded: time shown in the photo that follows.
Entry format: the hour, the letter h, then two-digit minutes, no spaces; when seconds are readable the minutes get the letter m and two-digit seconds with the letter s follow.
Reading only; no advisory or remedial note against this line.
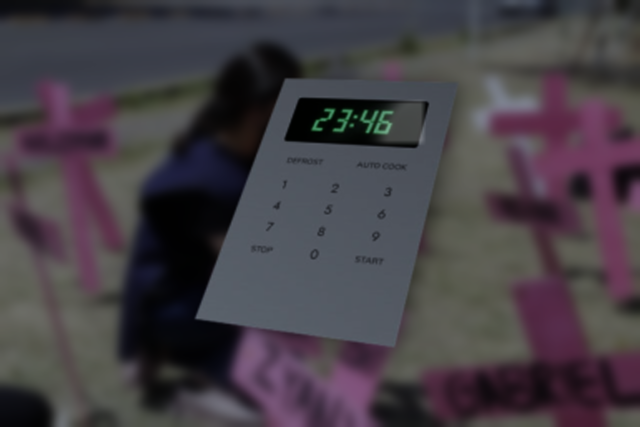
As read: 23h46
